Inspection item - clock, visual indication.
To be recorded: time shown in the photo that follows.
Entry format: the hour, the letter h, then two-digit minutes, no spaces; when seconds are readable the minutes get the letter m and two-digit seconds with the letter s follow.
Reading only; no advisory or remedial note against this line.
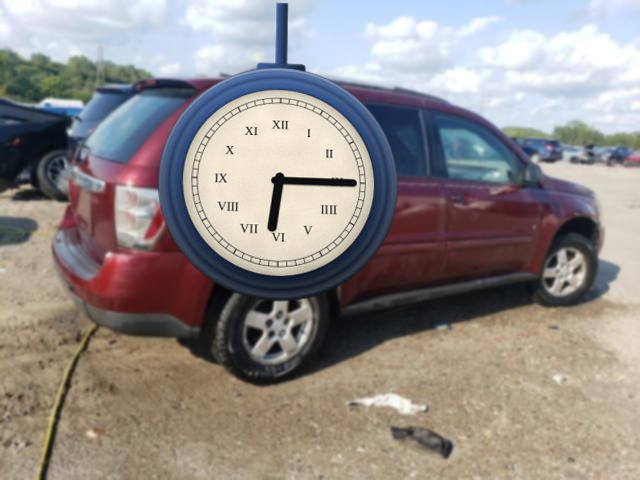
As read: 6h15
